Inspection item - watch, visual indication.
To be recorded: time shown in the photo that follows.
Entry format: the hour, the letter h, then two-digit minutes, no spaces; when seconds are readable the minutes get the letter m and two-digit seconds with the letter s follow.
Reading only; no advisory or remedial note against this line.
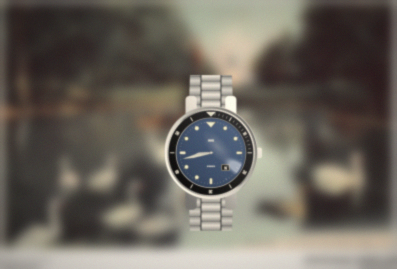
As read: 8h43
